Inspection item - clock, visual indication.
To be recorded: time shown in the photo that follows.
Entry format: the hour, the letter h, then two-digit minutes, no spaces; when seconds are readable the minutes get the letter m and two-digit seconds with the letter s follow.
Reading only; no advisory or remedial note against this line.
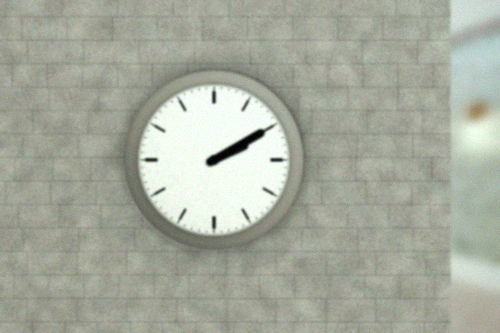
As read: 2h10
